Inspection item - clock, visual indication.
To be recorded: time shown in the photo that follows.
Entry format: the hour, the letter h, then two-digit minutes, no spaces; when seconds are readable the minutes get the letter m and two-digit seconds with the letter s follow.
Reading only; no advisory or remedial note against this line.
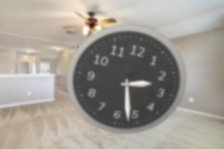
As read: 2h27
